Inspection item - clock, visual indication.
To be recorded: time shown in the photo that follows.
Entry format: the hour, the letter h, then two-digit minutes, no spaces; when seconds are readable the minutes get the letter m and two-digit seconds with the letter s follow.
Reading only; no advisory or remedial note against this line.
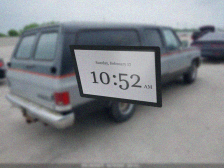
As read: 10h52
